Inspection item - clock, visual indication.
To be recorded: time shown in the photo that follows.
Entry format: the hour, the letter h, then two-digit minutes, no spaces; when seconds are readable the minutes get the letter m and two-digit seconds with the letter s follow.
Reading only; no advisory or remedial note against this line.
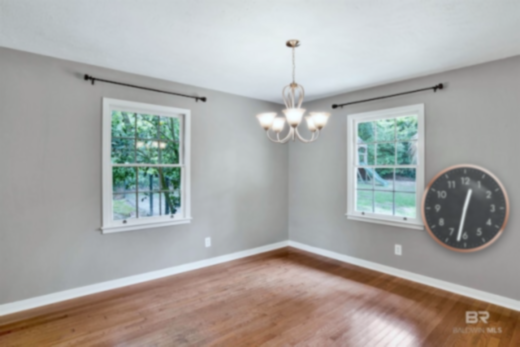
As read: 12h32
